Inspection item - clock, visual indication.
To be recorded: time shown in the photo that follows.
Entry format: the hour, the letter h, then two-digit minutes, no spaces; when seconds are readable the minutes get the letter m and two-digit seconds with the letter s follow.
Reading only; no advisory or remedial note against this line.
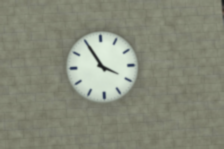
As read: 3h55
